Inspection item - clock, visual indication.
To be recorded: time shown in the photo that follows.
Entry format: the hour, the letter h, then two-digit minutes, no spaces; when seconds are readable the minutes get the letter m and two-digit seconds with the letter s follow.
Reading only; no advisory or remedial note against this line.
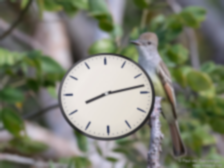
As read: 8h13
